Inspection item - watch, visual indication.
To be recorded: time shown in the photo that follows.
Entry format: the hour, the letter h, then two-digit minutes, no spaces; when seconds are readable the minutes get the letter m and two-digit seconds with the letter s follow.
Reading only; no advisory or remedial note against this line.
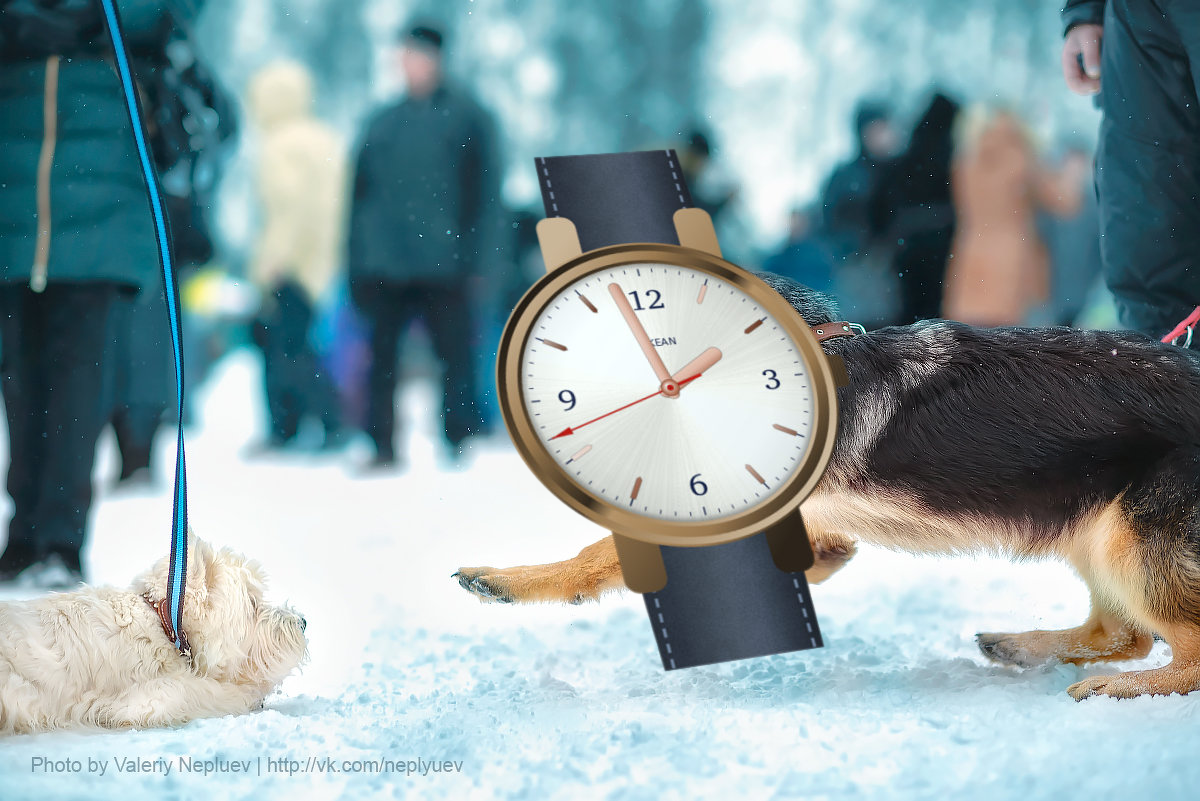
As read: 1h57m42s
